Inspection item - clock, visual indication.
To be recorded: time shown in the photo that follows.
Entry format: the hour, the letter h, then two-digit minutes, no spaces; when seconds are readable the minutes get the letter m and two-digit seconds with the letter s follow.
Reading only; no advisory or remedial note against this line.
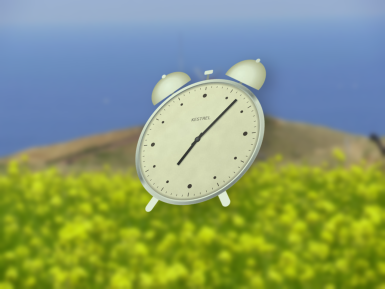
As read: 7h07
